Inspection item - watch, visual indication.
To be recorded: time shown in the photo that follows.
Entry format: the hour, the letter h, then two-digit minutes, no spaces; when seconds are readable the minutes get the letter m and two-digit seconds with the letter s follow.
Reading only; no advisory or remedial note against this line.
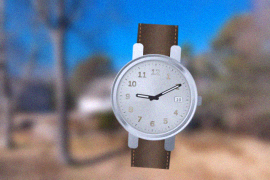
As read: 9h10
